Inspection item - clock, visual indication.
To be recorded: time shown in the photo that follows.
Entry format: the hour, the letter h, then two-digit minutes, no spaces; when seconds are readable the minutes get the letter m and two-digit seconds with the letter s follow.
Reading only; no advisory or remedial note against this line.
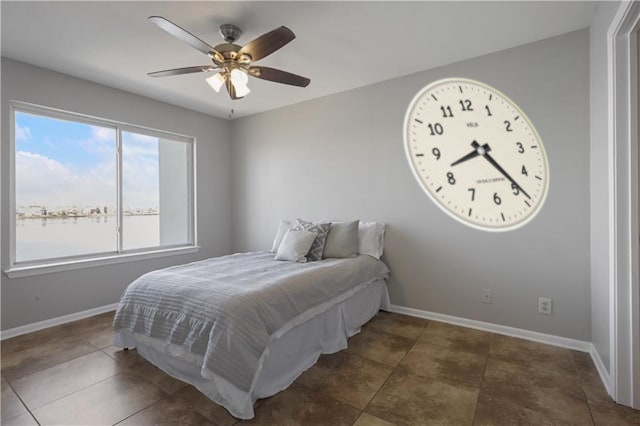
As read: 8h24
